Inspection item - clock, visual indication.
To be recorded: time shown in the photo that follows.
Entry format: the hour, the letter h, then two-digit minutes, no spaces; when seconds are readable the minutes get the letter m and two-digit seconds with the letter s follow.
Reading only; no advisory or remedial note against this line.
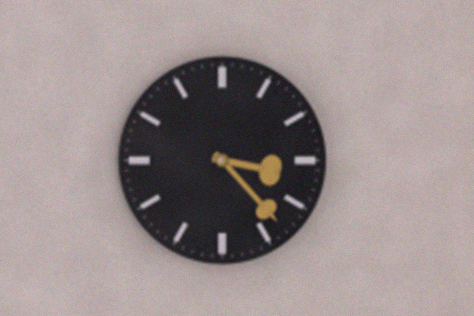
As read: 3h23
